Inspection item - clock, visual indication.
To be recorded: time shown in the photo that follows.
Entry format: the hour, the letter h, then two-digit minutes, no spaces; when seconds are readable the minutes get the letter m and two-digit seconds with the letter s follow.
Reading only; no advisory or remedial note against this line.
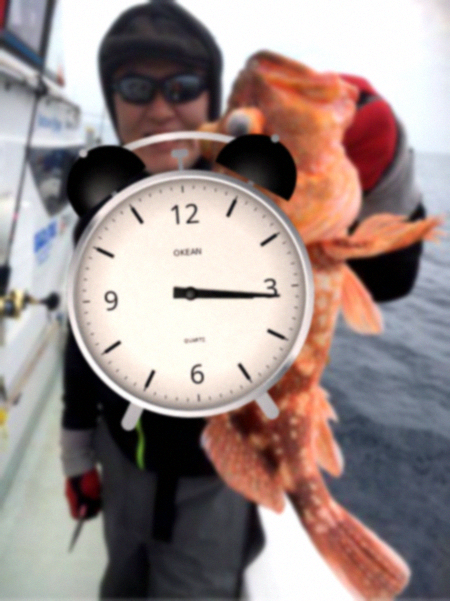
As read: 3h16
